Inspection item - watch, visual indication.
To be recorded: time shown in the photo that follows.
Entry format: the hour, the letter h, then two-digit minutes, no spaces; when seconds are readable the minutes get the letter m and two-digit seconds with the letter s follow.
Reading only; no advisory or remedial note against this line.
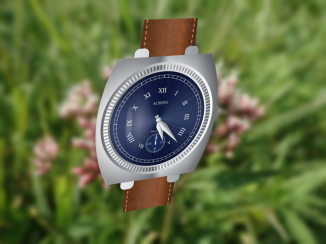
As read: 5h23
